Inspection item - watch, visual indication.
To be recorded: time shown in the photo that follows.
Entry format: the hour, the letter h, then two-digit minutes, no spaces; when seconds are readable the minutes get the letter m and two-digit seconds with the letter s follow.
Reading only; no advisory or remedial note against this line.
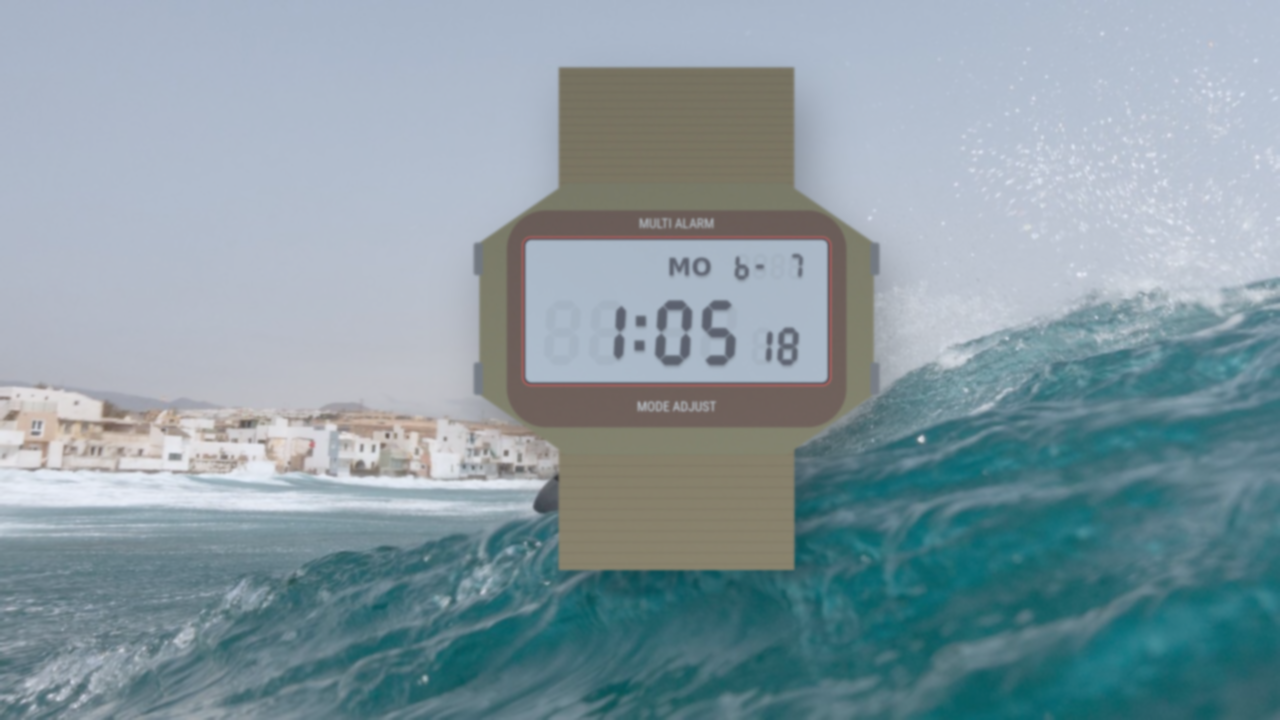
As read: 1h05m18s
